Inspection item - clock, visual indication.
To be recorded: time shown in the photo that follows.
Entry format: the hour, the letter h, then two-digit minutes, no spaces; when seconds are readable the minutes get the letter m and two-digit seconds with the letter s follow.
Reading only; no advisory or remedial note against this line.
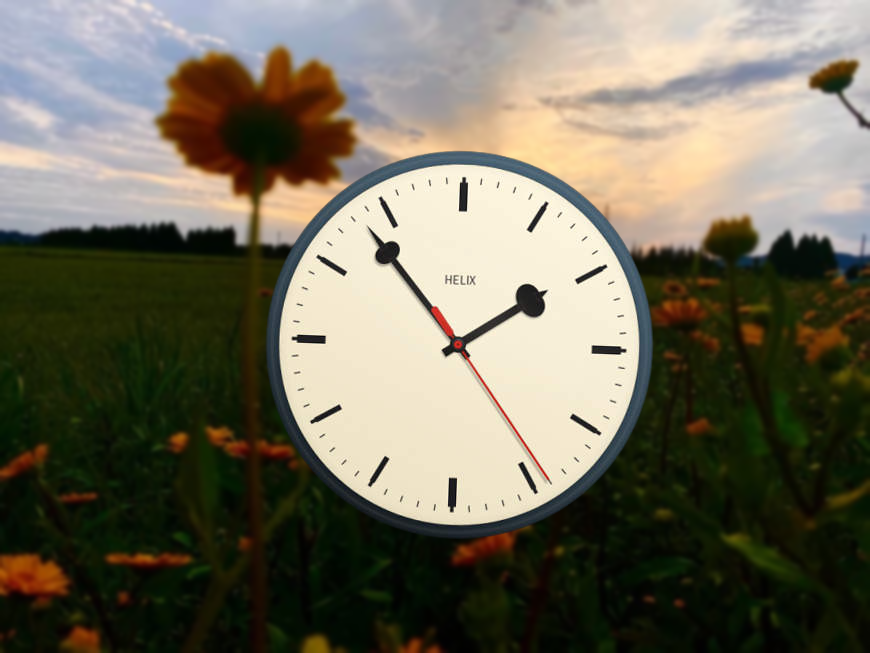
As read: 1h53m24s
